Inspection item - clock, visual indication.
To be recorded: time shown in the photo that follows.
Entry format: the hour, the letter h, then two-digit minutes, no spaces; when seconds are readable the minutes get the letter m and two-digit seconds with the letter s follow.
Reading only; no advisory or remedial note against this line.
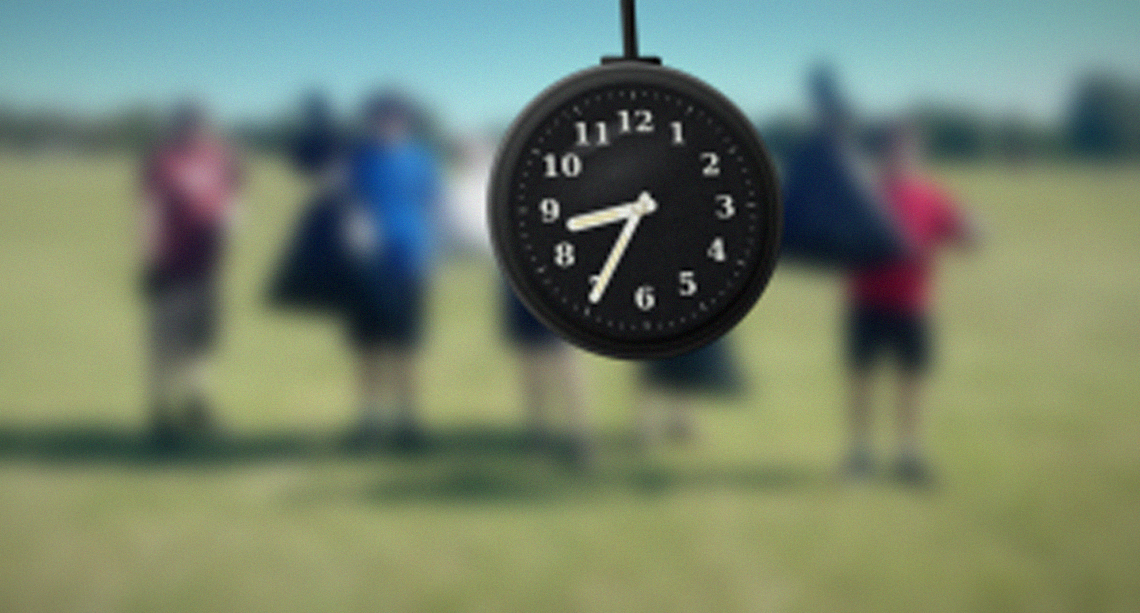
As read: 8h35
